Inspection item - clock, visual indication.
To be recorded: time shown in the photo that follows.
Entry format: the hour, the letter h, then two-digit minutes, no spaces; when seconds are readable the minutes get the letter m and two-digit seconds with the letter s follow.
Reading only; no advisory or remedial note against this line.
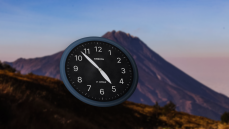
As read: 4h53
